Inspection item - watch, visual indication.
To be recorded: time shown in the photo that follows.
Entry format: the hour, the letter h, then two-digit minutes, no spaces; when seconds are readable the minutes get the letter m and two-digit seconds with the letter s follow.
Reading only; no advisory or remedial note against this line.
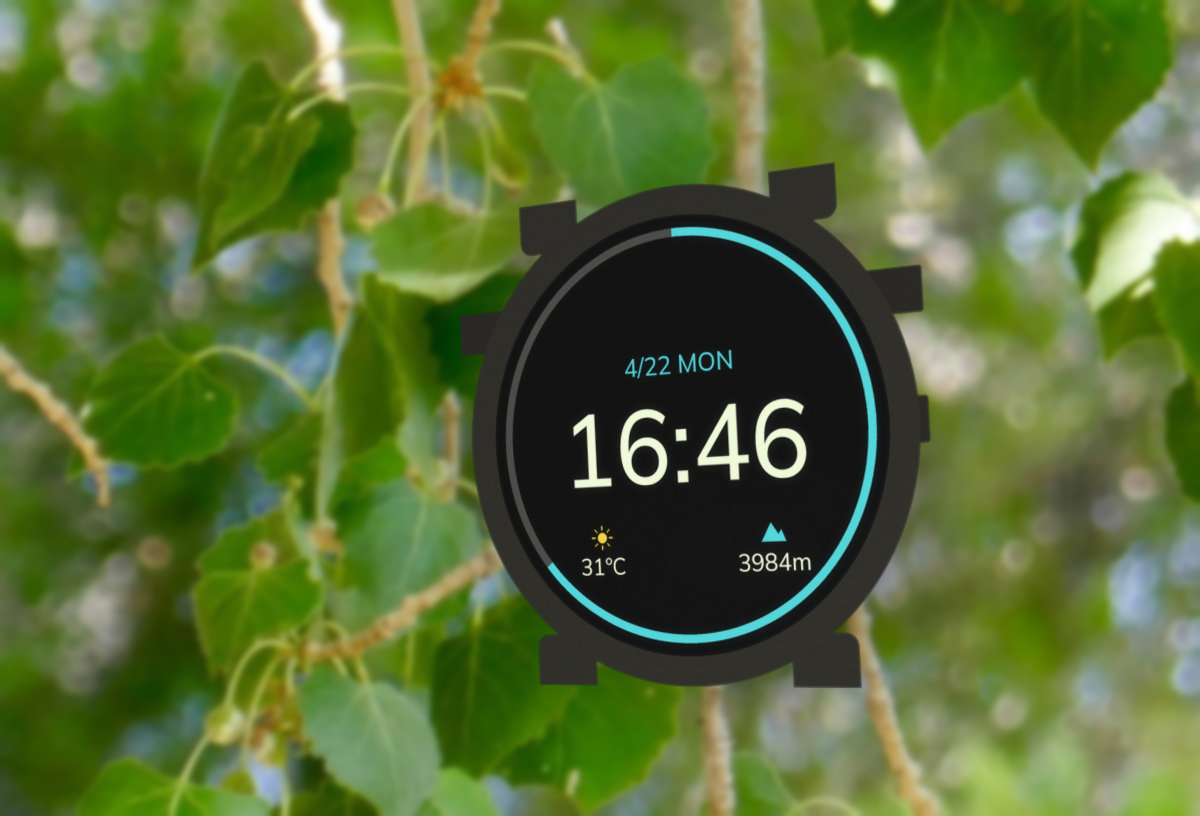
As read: 16h46
